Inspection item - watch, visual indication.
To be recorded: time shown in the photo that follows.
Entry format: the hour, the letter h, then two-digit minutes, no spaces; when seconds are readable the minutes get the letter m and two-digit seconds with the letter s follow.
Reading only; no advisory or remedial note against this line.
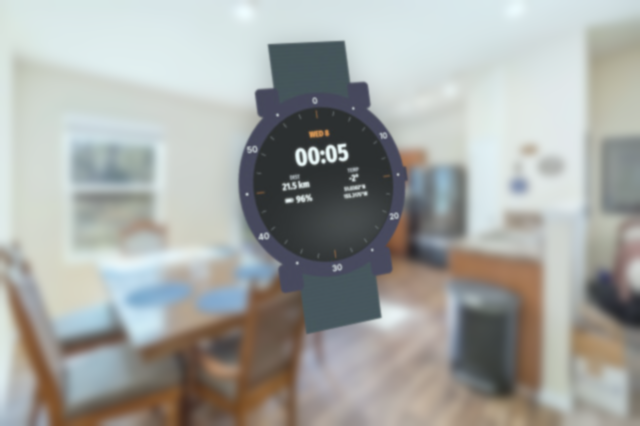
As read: 0h05
